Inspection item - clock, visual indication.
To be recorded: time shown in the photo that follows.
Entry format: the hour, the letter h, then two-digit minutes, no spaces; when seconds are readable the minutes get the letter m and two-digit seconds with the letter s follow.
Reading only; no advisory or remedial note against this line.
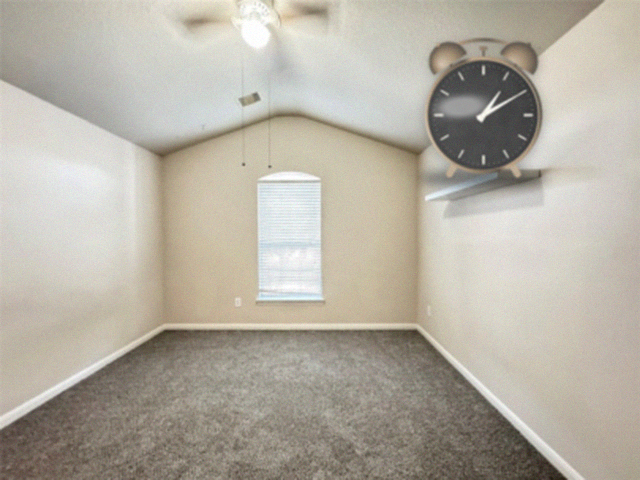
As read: 1h10
